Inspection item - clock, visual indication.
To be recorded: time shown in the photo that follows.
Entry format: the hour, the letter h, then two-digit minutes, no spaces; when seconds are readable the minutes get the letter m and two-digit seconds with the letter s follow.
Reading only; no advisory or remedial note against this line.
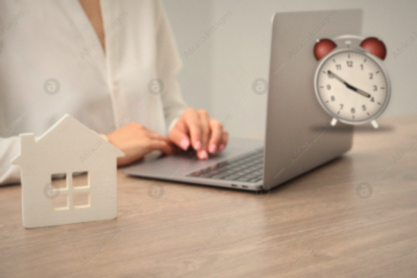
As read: 3h51
